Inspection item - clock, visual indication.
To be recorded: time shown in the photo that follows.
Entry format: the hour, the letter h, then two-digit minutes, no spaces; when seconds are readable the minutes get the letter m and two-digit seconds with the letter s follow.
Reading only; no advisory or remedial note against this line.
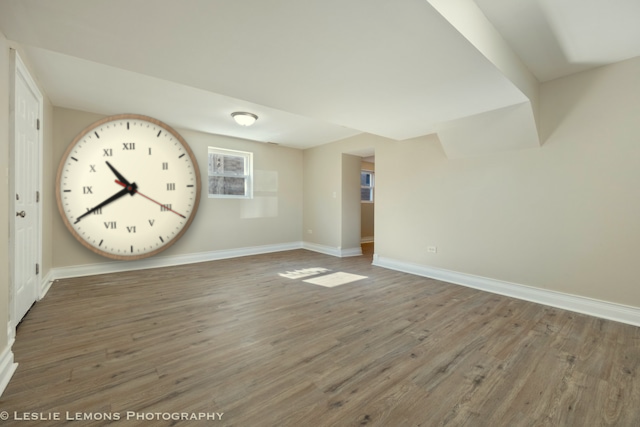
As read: 10h40m20s
